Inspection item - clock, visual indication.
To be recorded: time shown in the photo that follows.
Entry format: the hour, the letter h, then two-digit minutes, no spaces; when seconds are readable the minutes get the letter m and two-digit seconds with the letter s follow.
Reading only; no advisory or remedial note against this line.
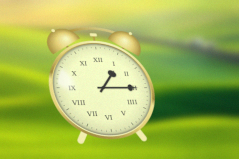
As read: 1h15
